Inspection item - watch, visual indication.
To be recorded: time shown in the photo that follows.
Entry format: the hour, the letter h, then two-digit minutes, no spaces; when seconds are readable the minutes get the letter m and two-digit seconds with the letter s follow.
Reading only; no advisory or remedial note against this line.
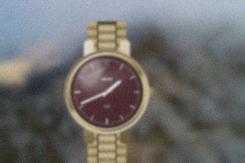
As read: 1h41
